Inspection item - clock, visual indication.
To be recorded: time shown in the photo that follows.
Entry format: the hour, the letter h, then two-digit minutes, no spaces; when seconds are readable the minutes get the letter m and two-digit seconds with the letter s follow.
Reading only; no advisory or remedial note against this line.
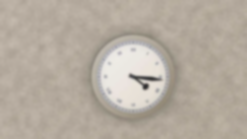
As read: 4h16
